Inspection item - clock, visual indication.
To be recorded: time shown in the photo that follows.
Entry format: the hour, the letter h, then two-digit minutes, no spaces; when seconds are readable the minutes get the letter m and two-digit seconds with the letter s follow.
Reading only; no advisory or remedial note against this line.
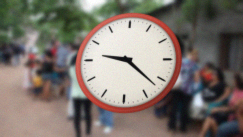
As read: 9h22
